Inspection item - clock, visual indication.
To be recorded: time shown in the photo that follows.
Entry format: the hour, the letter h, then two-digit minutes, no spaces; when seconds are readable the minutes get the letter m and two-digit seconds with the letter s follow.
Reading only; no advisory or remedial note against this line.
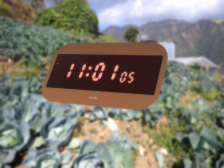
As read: 11h01m05s
